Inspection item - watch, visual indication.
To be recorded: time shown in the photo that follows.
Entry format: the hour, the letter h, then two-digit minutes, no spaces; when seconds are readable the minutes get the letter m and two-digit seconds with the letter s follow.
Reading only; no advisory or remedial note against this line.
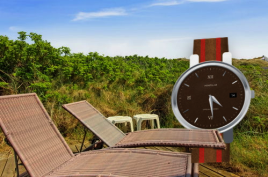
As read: 4h29
